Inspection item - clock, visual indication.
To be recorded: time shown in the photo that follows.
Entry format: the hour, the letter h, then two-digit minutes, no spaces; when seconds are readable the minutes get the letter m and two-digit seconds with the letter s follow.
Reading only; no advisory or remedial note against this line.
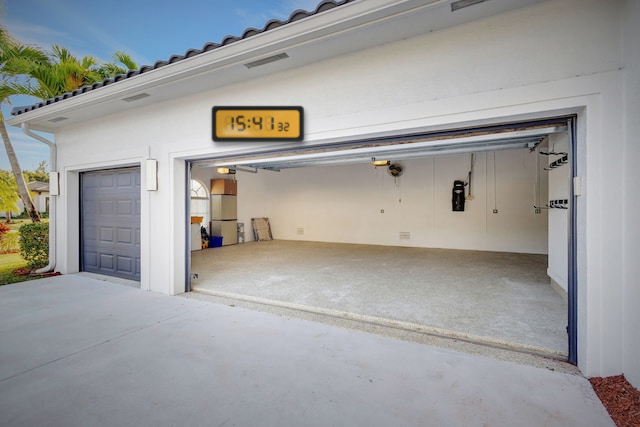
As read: 15h41
